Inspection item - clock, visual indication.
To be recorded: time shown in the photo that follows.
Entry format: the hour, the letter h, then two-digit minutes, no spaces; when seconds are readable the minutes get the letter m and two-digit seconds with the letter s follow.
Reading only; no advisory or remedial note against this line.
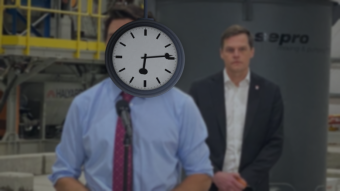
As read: 6h14
